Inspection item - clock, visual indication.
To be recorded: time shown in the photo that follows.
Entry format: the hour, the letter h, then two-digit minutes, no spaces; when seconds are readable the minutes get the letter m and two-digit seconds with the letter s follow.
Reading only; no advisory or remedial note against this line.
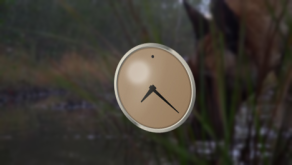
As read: 7h21
